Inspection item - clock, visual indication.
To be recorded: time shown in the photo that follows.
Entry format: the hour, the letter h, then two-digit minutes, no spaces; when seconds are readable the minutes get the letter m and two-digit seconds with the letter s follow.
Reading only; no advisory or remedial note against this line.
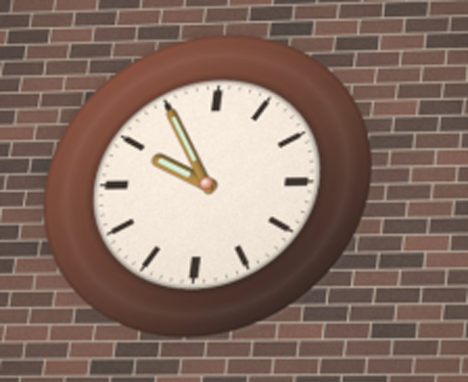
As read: 9h55
